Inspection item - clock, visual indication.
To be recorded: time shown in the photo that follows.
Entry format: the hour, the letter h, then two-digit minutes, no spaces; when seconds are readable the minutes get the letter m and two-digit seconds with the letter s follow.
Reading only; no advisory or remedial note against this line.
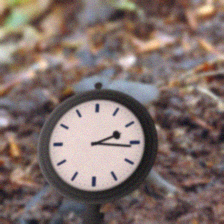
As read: 2h16
